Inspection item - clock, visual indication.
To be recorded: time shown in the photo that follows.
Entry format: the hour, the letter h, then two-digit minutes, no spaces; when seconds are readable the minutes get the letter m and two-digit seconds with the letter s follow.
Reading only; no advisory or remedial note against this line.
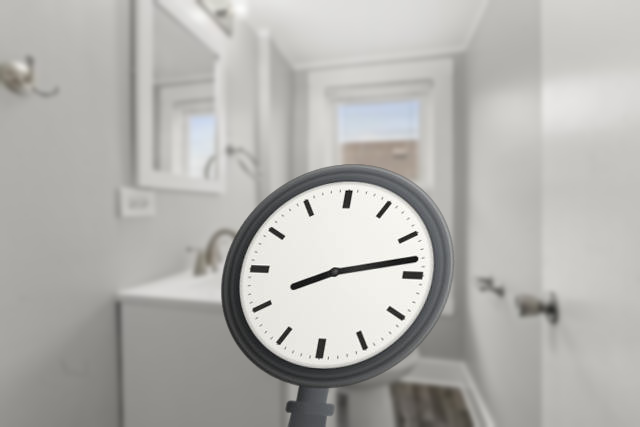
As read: 8h13
